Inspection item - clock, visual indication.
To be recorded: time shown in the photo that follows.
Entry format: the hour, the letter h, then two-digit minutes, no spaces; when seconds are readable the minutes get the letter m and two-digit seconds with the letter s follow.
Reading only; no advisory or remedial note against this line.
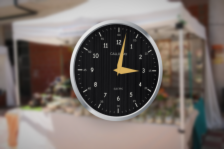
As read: 3h02
